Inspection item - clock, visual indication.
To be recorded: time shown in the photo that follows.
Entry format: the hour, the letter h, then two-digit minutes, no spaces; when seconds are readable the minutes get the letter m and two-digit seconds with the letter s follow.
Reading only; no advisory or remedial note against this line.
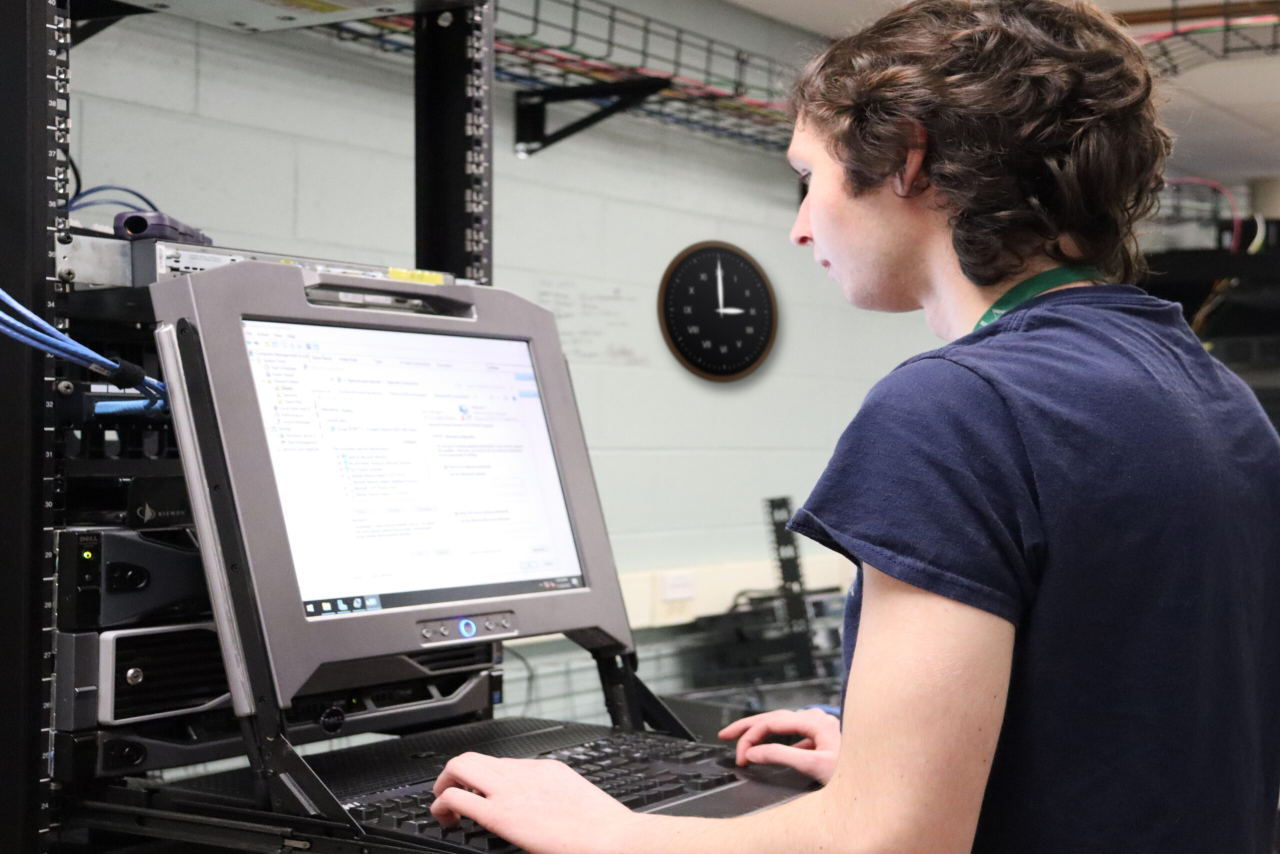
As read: 3h00
